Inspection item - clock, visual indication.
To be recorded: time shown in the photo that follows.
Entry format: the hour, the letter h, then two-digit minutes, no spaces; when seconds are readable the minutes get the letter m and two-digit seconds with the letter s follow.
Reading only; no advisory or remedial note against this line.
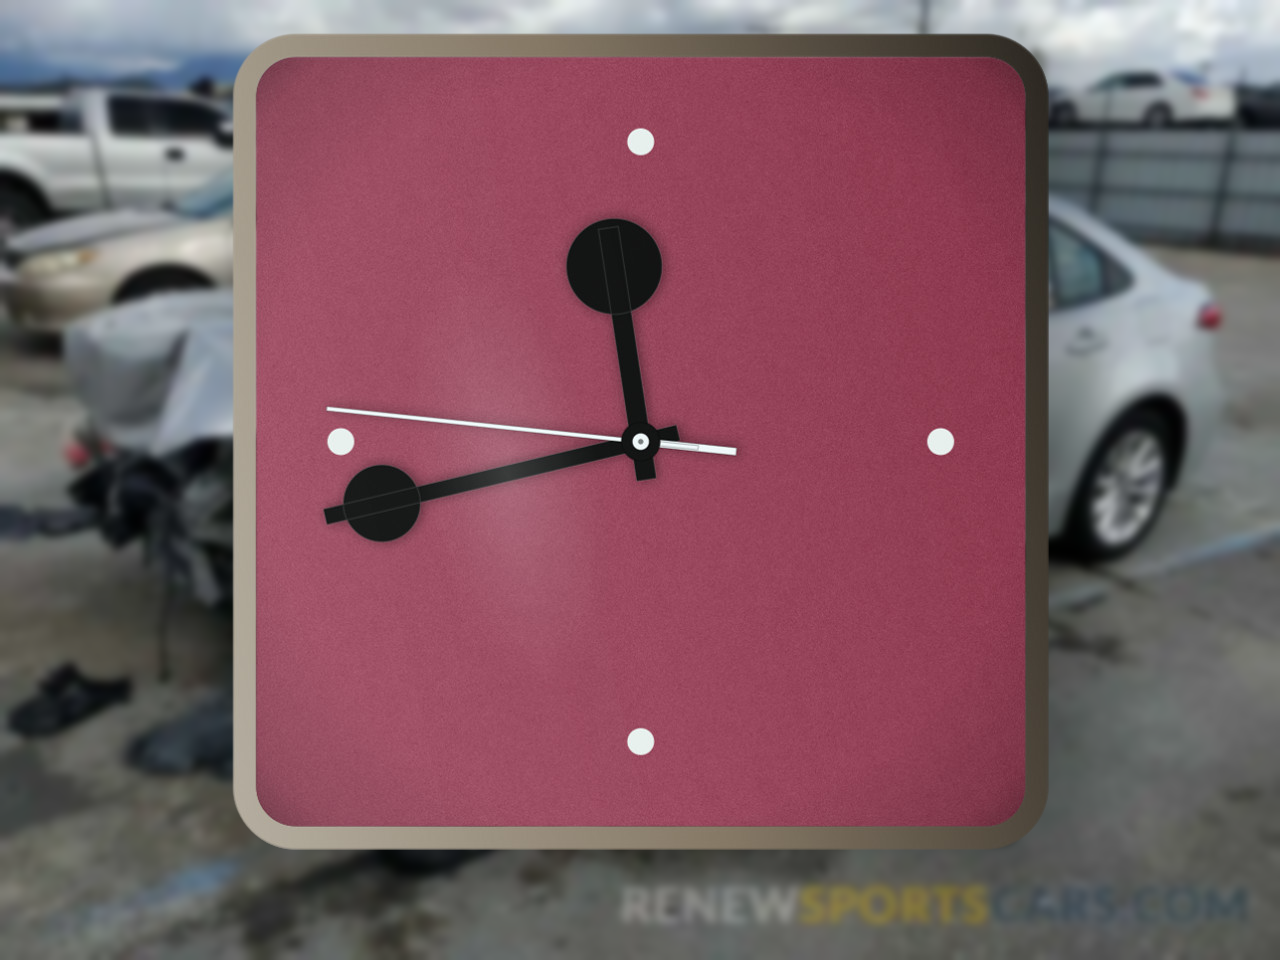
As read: 11h42m46s
